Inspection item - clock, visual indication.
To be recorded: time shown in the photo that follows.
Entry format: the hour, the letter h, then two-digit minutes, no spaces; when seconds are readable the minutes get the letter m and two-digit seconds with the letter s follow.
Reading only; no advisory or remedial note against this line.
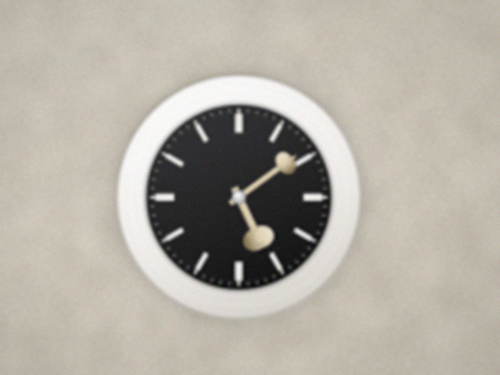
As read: 5h09
